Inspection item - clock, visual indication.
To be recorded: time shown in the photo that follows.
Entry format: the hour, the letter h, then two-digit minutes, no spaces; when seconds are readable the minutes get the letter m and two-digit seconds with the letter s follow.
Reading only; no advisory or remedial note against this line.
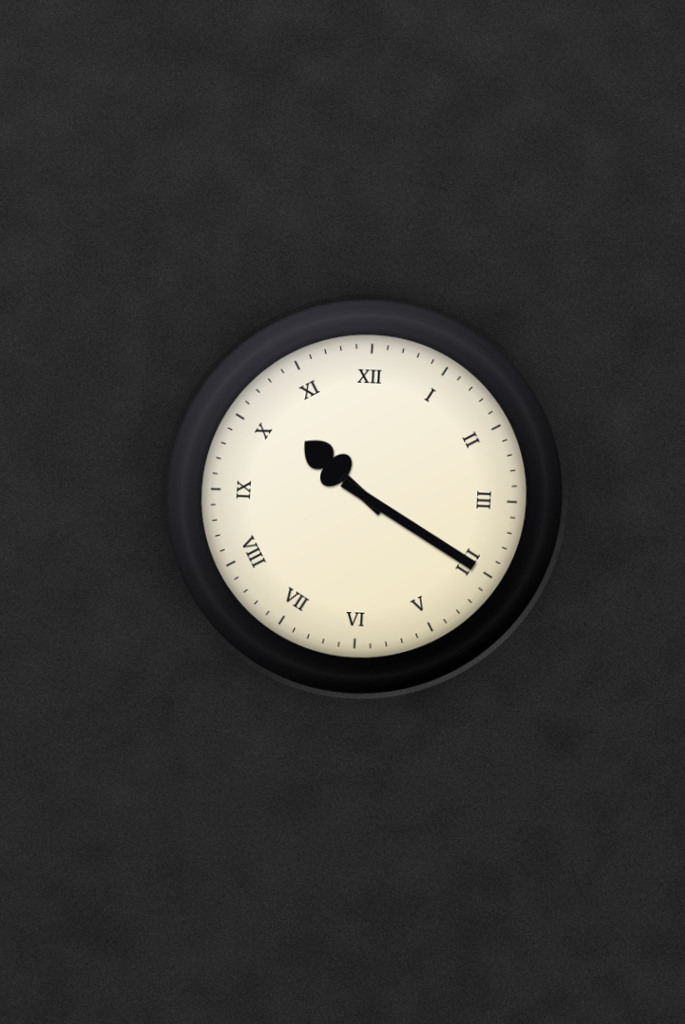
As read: 10h20
